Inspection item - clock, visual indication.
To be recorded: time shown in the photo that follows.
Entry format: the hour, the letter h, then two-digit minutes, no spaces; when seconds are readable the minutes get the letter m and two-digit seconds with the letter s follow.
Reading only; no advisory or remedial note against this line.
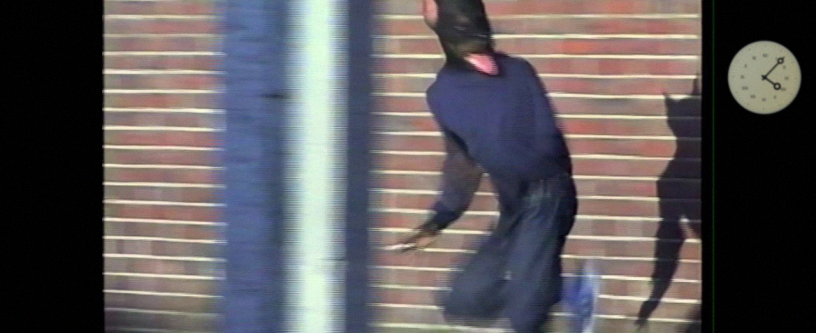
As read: 4h07
